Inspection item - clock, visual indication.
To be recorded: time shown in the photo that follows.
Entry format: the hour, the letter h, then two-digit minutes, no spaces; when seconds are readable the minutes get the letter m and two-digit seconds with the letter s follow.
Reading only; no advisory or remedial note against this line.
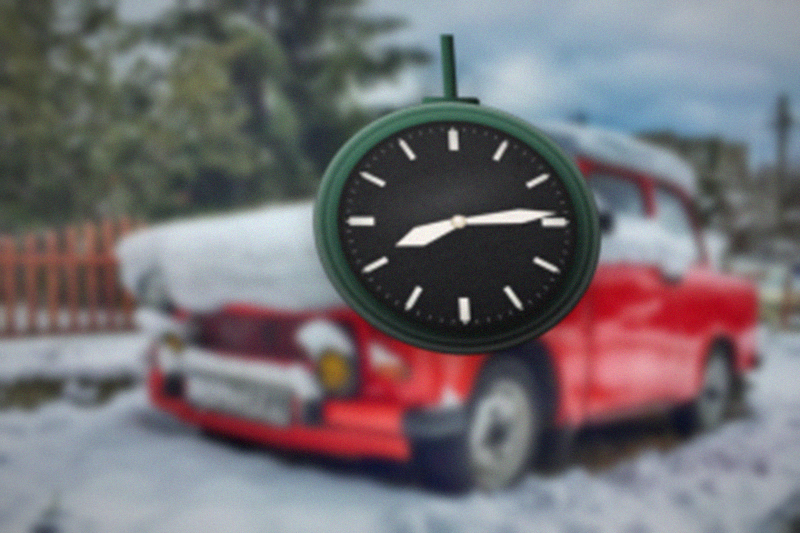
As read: 8h14
